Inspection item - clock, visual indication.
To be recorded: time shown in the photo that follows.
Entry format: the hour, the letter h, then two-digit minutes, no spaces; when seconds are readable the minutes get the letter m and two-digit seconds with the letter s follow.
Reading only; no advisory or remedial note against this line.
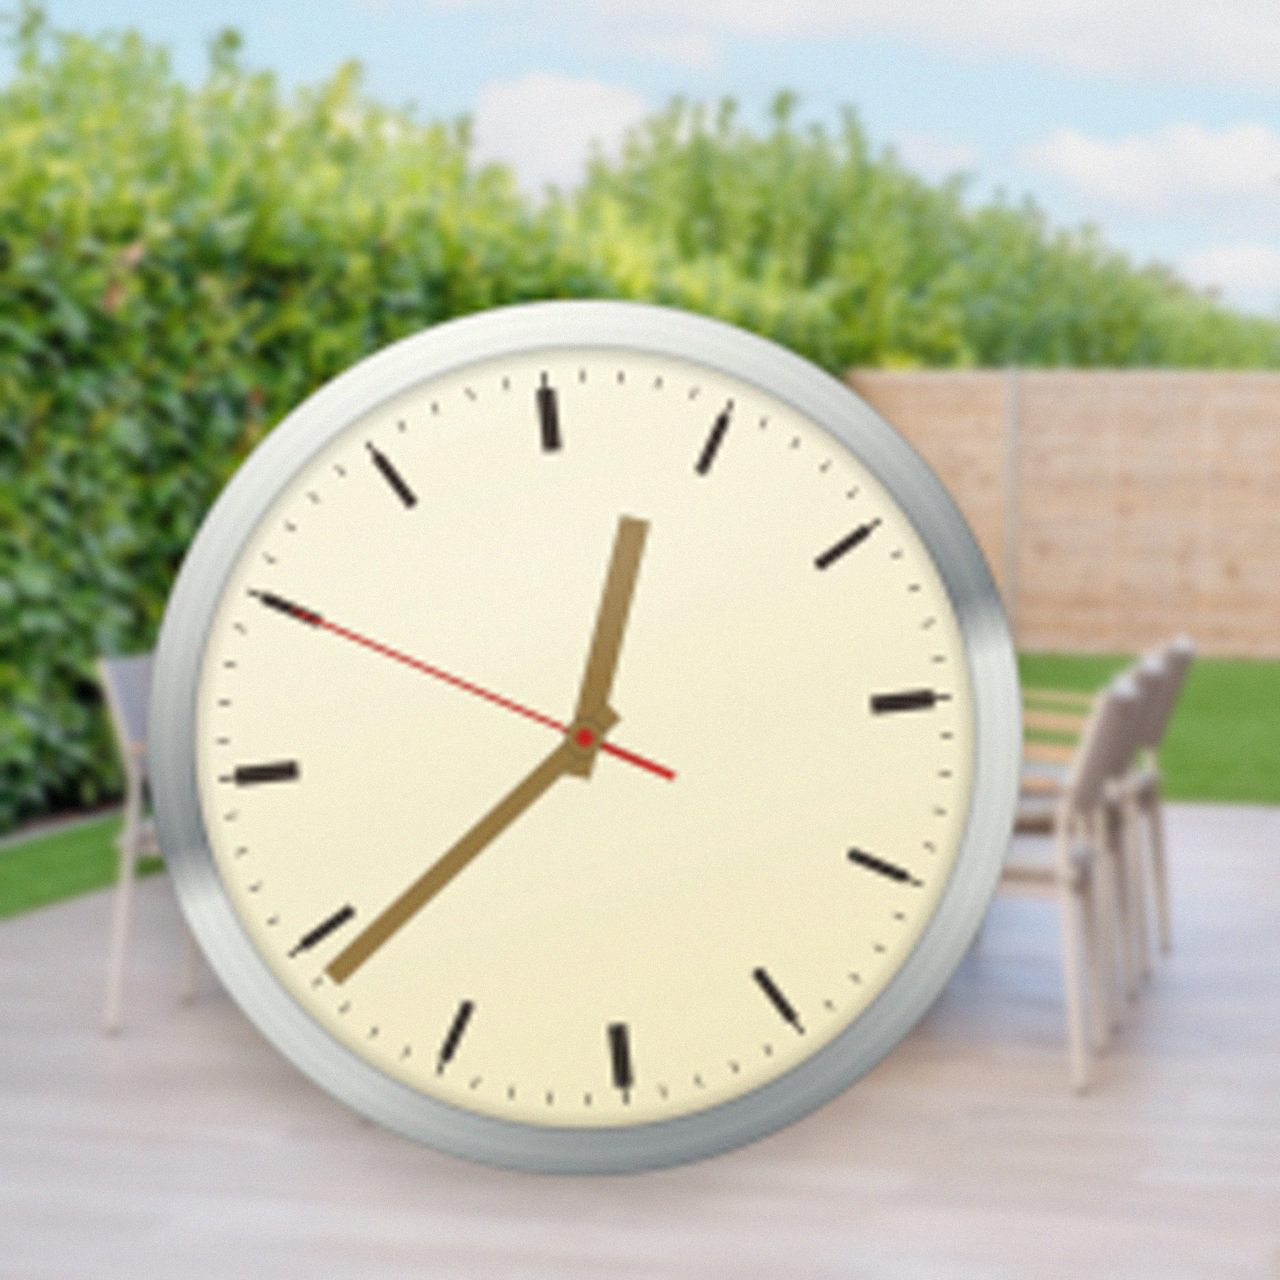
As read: 12h38m50s
